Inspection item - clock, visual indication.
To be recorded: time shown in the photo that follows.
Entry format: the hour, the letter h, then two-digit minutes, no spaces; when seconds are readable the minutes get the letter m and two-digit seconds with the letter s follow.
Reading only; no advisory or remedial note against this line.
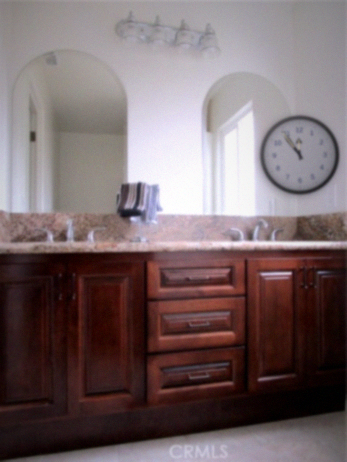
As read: 11h54
